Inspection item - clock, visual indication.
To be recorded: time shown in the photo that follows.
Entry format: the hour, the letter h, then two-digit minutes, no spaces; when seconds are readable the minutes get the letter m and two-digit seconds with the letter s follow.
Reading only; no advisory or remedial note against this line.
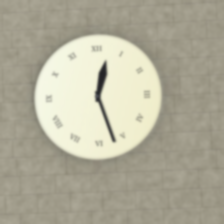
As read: 12h27
